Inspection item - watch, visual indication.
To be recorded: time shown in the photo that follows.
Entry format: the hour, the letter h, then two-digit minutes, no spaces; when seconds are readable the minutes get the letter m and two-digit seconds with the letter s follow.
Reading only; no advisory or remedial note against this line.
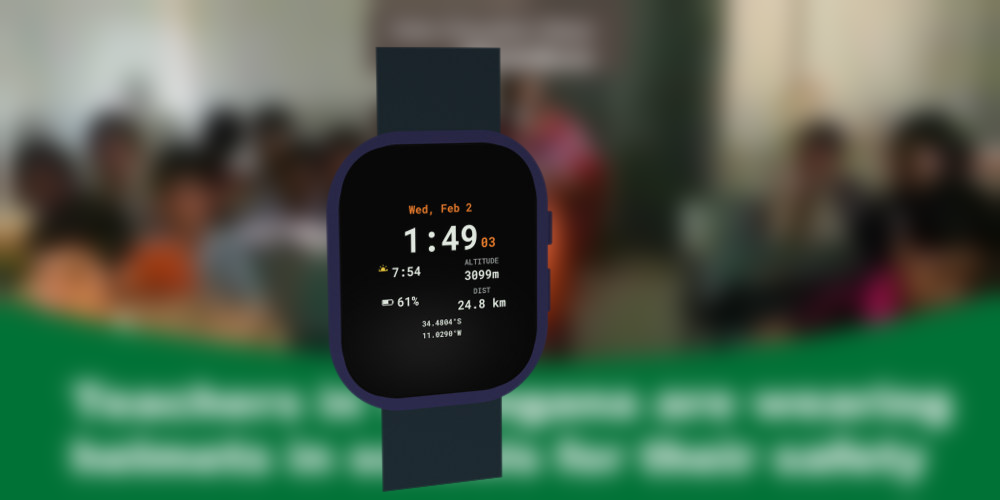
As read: 1h49m03s
